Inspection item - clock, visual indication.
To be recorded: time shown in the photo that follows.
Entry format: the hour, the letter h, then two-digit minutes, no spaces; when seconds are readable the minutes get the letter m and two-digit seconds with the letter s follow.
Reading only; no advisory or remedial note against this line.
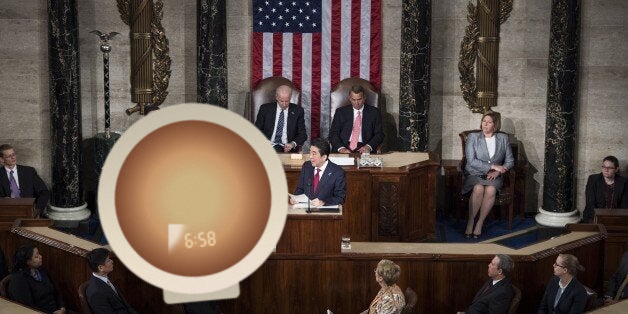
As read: 6h58
